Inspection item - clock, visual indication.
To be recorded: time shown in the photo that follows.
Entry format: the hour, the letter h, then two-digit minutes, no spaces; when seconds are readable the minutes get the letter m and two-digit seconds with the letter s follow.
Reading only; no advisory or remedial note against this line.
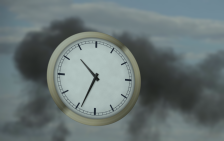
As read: 10h34
